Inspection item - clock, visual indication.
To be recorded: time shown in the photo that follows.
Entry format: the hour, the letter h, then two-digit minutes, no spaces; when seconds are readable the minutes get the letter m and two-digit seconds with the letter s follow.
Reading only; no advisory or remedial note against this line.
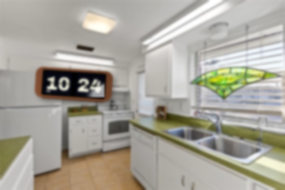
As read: 10h24
